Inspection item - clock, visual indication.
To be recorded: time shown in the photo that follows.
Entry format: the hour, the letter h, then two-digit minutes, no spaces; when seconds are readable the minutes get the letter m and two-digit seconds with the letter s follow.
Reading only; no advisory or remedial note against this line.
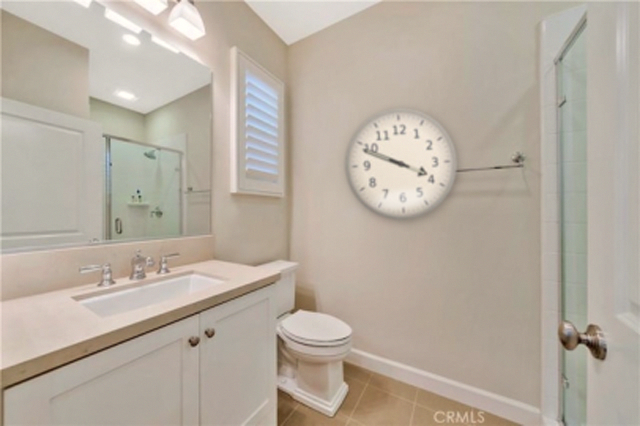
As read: 3h49
